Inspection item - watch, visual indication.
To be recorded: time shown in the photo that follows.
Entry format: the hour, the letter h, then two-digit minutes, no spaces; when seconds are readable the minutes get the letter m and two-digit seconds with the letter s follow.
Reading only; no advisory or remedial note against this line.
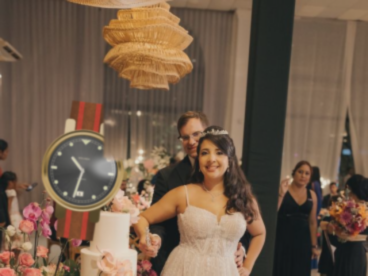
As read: 10h32
